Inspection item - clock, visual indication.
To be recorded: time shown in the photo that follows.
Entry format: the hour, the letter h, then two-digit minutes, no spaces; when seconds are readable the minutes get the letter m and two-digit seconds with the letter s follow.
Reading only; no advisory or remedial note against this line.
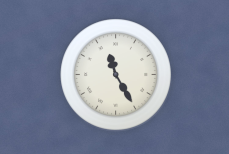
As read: 11h25
